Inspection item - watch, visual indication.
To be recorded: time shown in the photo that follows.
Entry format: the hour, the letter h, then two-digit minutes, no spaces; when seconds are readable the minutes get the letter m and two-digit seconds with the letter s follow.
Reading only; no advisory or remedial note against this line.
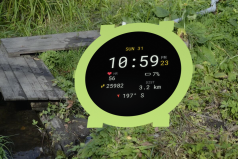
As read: 10h59
